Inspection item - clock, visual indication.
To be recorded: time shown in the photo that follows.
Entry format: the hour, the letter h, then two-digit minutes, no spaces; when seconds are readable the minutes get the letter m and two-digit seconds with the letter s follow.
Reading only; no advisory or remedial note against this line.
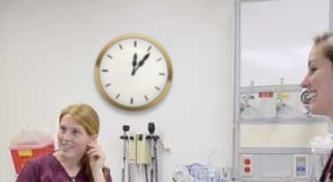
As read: 12h06
